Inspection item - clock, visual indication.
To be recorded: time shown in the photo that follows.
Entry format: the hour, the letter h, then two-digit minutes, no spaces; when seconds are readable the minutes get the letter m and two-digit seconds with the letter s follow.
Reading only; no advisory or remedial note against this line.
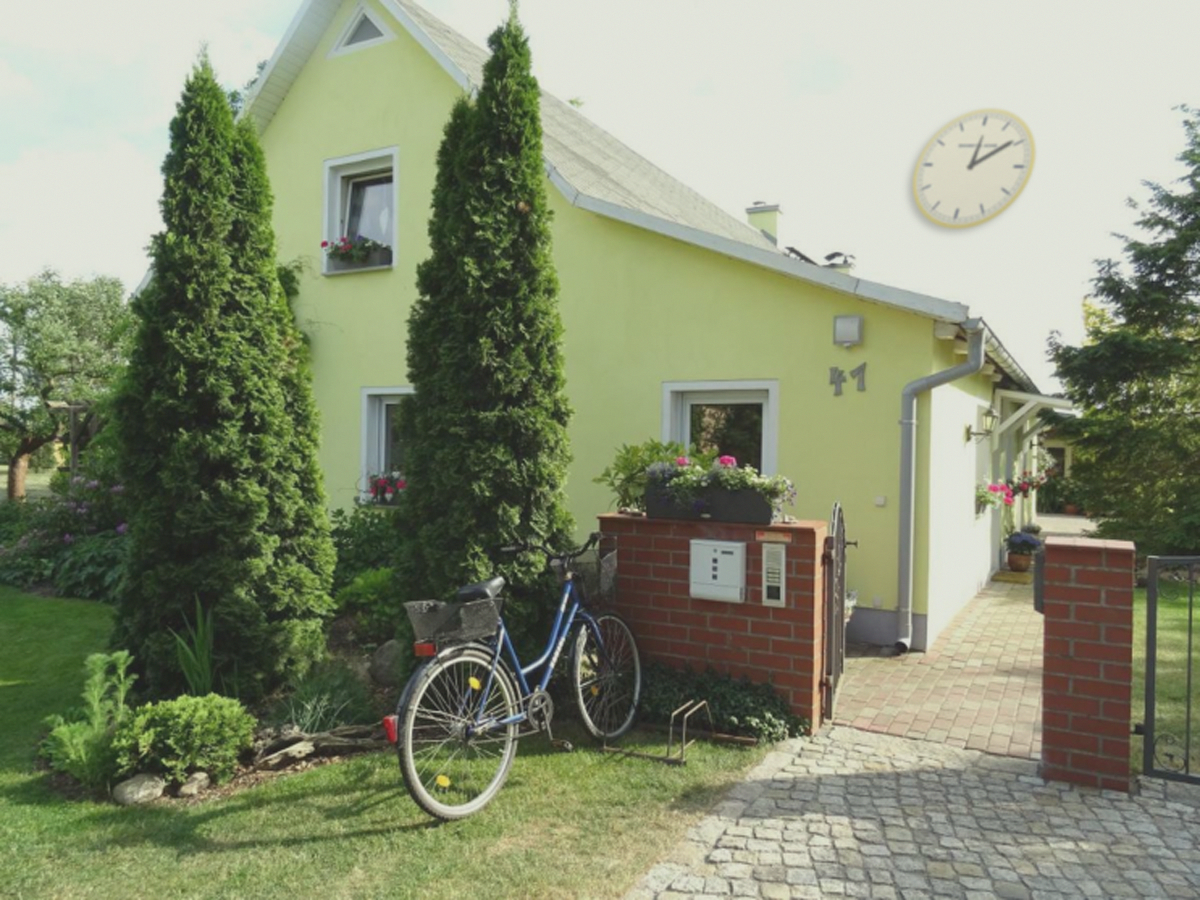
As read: 12h09
